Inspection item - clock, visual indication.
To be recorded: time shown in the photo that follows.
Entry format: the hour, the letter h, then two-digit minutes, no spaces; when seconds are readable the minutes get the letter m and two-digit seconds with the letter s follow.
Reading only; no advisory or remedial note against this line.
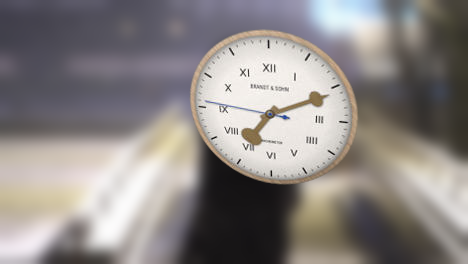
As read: 7h10m46s
